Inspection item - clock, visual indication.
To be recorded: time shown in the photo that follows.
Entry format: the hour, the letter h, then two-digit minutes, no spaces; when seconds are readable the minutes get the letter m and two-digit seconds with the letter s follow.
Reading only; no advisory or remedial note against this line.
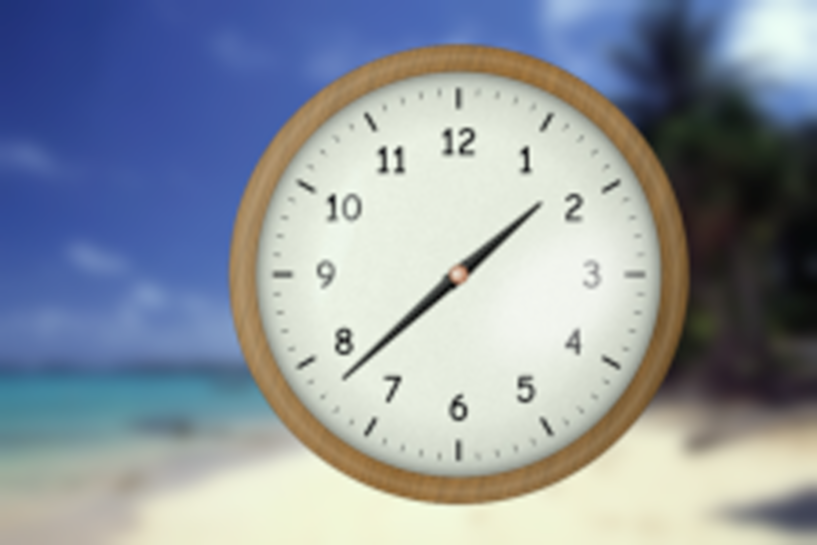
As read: 1h38
